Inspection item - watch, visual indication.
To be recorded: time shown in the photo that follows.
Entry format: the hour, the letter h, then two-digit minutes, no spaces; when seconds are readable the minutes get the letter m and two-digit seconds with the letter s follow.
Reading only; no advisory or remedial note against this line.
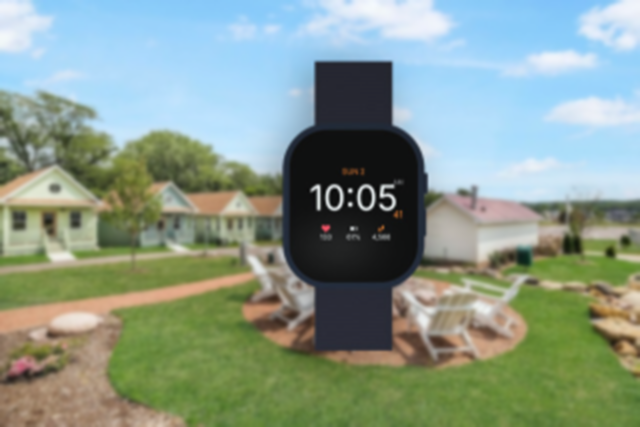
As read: 10h05
